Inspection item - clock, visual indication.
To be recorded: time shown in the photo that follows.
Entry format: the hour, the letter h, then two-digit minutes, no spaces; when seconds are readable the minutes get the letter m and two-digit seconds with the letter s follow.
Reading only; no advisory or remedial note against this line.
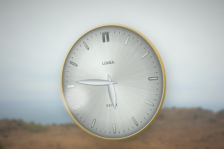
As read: 5h46
